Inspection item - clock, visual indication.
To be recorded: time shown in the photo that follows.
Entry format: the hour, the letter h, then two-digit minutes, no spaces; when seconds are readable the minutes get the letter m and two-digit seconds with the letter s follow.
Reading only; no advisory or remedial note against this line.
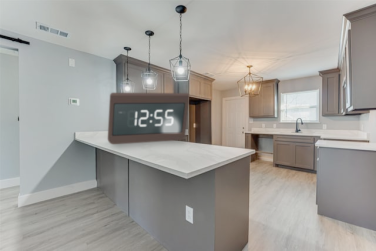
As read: 12h55
